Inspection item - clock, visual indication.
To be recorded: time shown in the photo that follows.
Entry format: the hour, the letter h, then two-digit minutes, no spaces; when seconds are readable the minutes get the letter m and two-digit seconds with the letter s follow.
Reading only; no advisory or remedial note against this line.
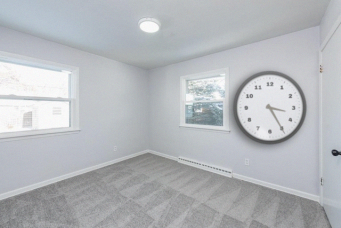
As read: 3h25
